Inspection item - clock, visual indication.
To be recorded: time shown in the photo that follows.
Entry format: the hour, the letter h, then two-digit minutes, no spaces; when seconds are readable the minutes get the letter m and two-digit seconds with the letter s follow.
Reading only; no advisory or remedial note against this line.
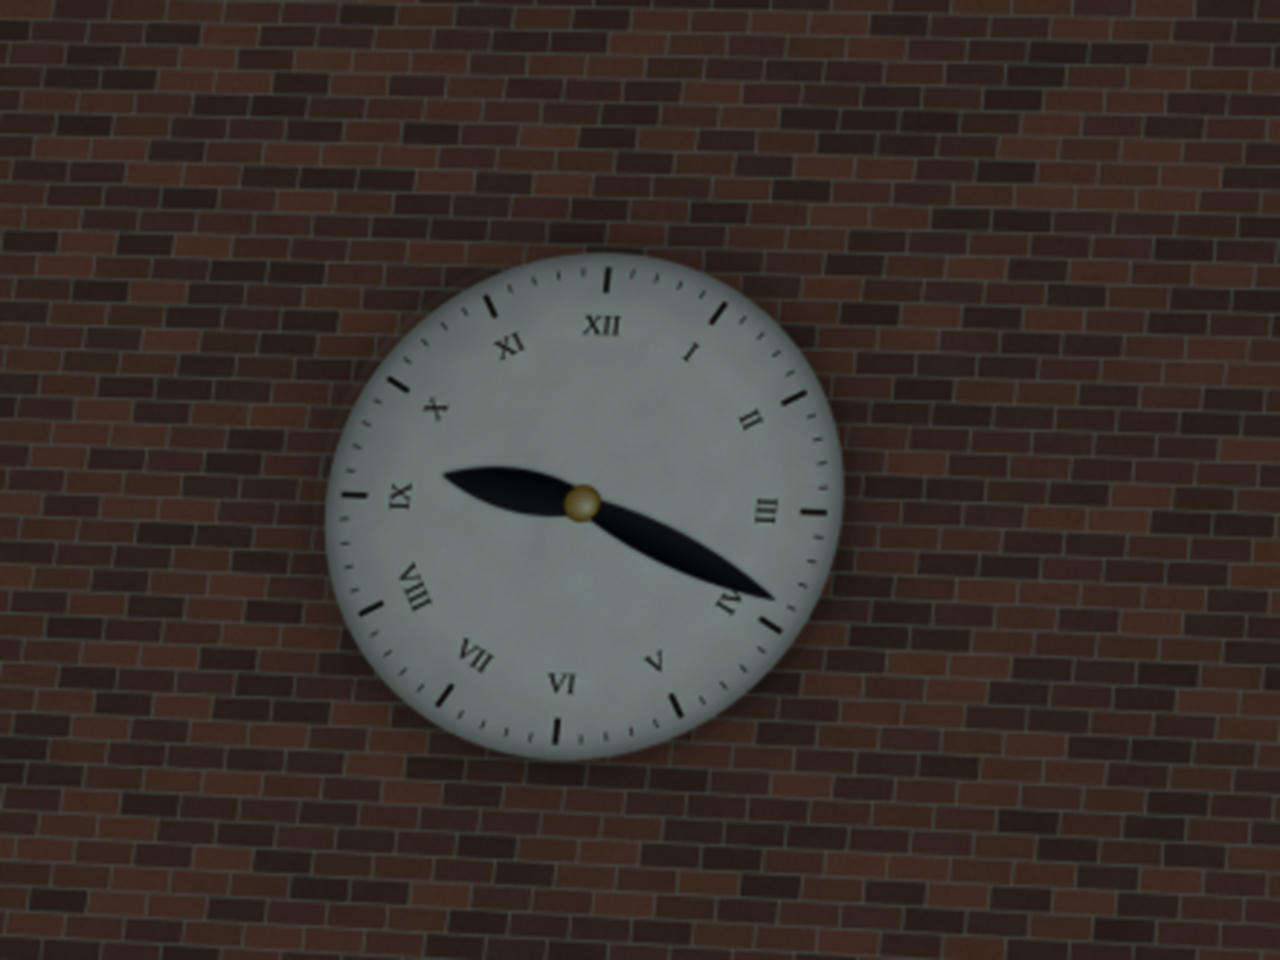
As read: 9h19
